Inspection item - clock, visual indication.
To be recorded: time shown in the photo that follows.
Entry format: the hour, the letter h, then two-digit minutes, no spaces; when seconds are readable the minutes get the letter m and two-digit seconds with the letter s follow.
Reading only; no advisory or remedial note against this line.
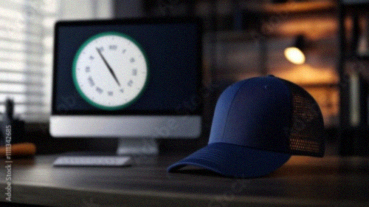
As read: 4h54
